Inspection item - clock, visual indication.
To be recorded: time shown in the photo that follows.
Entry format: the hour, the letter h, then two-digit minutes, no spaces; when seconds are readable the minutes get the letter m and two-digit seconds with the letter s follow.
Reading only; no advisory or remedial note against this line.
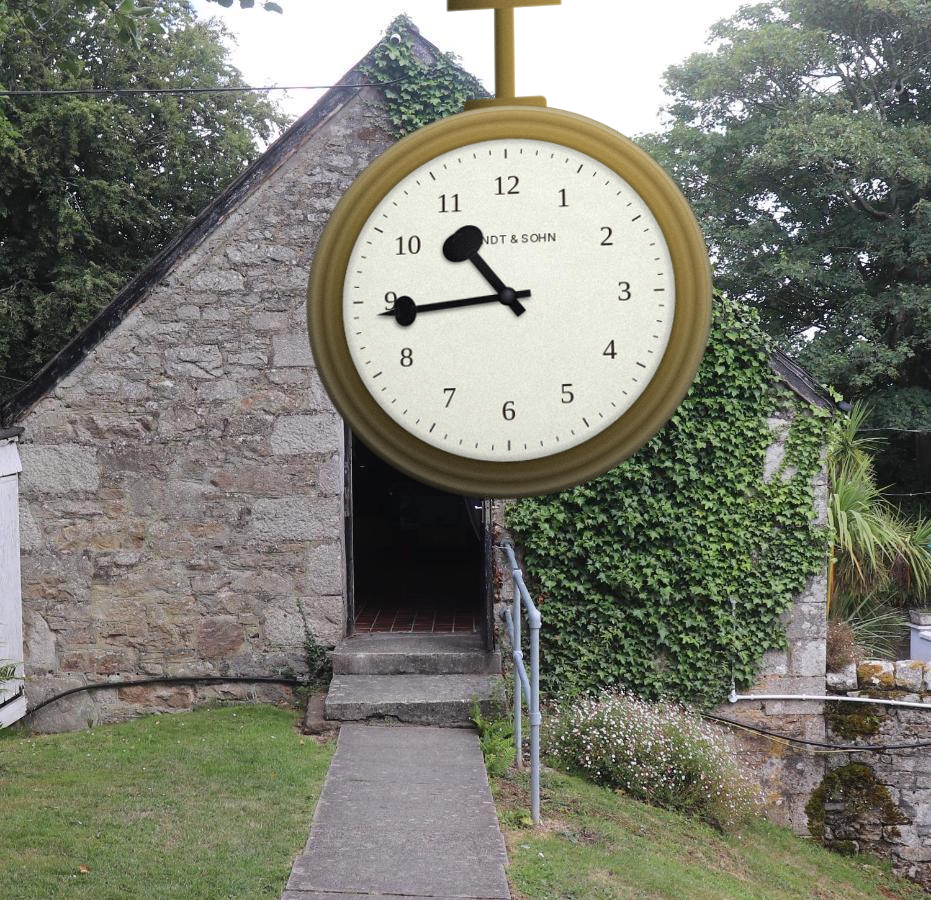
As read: 10h44
